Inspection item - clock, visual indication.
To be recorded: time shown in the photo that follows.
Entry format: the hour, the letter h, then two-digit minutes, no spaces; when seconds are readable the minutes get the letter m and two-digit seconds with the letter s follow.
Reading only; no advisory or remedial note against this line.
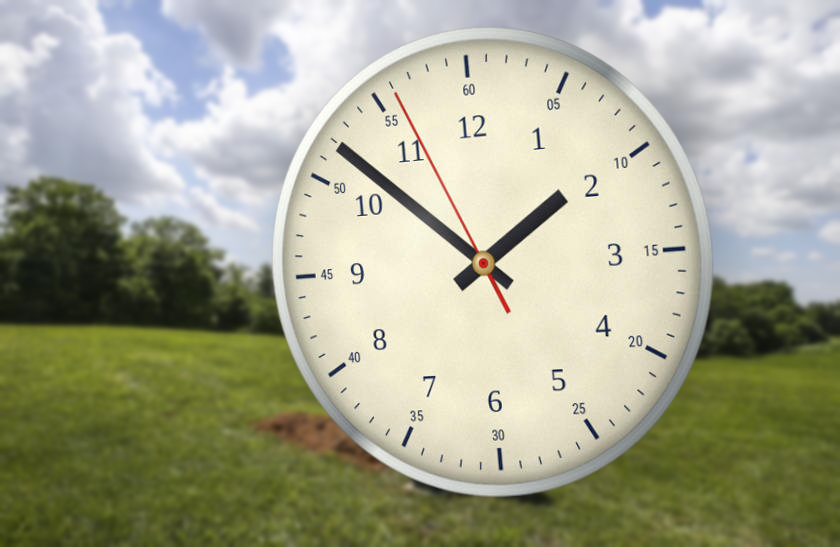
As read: 1h51m56s
